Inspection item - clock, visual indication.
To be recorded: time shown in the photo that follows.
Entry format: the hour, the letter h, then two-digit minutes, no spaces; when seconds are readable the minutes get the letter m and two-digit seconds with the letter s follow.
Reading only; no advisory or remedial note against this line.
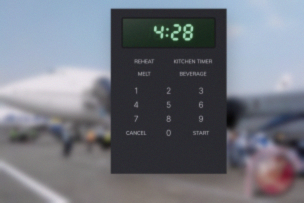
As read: 4h28
